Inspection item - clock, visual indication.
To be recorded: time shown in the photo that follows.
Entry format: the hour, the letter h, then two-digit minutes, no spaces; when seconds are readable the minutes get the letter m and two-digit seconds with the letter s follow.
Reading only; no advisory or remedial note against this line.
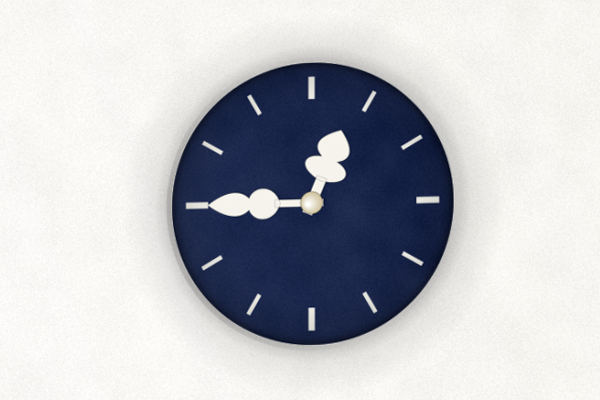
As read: 12h45
